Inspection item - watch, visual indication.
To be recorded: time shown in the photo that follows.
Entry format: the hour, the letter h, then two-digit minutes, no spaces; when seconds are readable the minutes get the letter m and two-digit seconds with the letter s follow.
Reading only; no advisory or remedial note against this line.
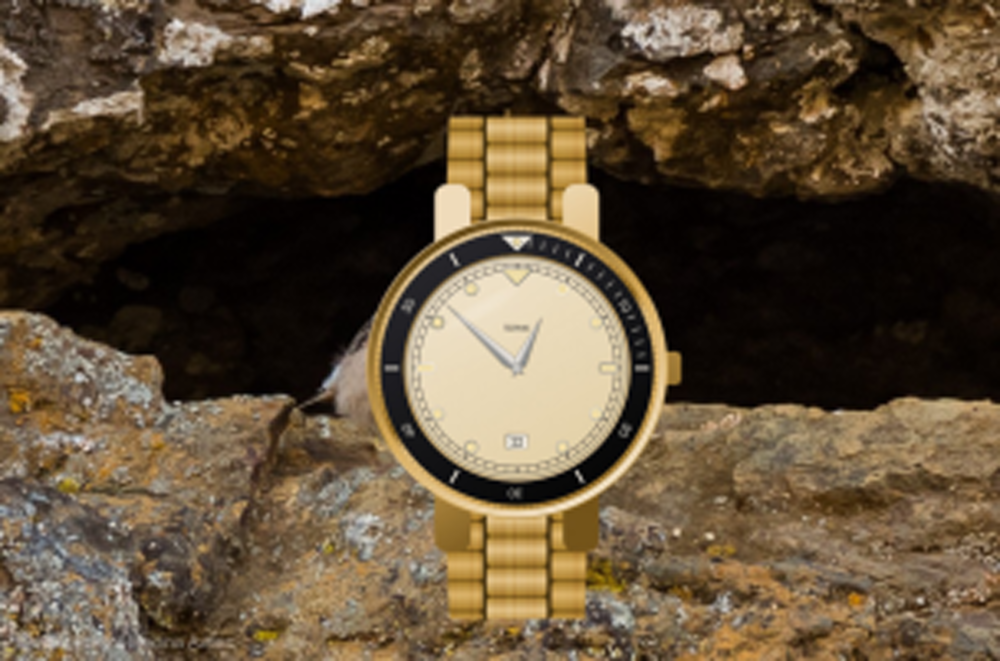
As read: 12h52
